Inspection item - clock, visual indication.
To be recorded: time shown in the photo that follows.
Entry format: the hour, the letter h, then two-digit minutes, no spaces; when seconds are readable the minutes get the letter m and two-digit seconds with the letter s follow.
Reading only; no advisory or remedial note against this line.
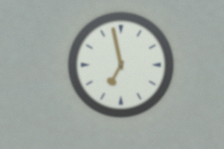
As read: 6h58
